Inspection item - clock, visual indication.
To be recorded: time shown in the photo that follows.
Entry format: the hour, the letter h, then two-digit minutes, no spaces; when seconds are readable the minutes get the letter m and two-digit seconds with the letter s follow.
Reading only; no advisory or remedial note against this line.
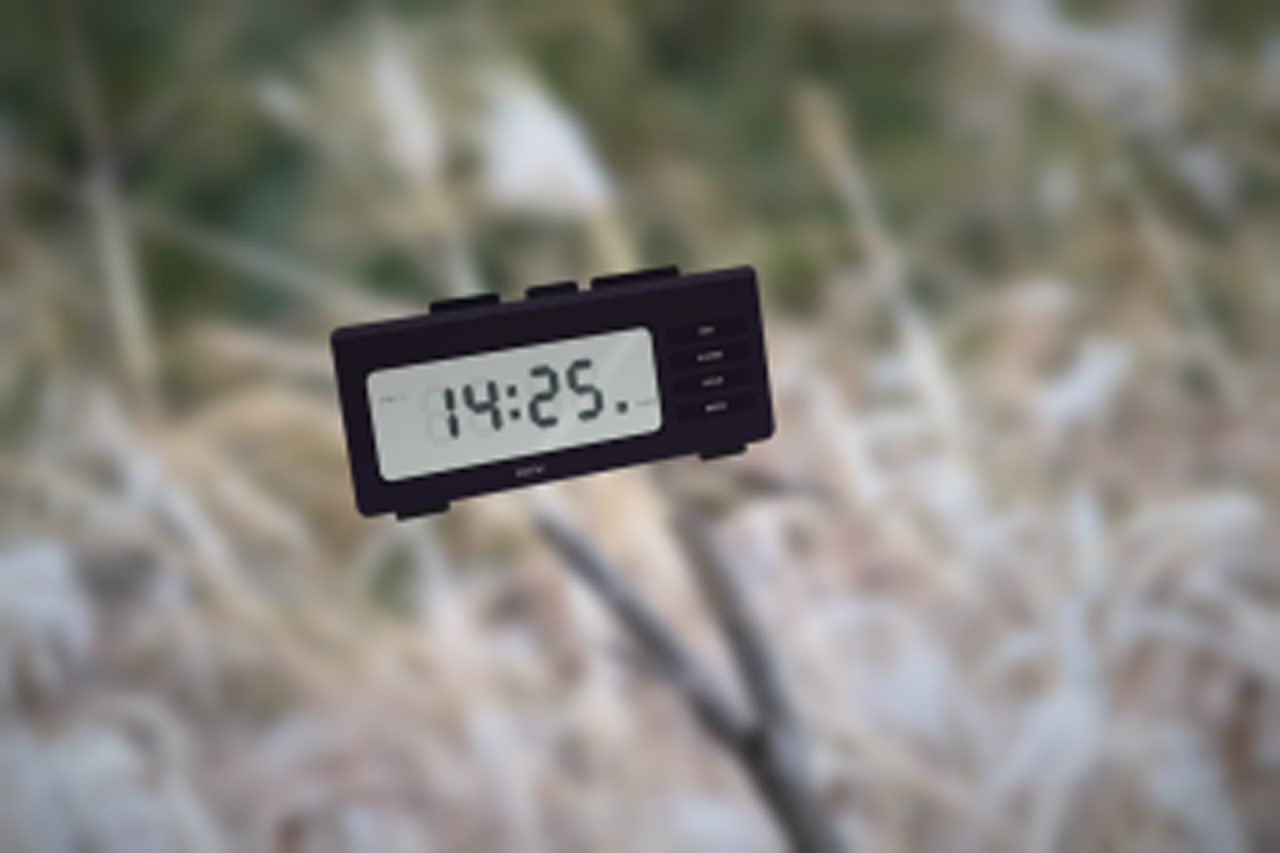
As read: 14h25
